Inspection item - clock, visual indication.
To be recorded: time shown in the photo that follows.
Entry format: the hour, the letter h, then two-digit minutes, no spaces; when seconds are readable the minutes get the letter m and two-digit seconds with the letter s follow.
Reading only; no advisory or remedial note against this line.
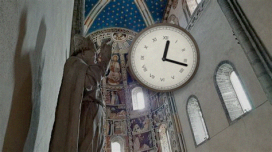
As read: 12h17
